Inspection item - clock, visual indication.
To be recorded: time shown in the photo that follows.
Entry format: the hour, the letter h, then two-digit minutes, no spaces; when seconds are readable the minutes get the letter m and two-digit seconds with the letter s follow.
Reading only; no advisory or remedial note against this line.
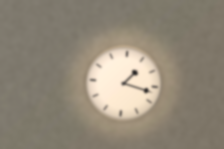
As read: 1h17
